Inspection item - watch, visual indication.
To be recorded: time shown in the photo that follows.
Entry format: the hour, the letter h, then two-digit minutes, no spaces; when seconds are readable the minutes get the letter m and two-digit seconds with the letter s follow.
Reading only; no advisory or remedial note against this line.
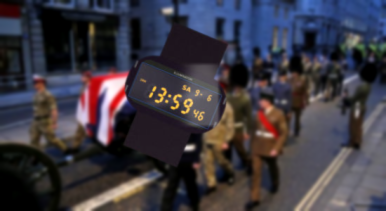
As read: 13h59m46s
